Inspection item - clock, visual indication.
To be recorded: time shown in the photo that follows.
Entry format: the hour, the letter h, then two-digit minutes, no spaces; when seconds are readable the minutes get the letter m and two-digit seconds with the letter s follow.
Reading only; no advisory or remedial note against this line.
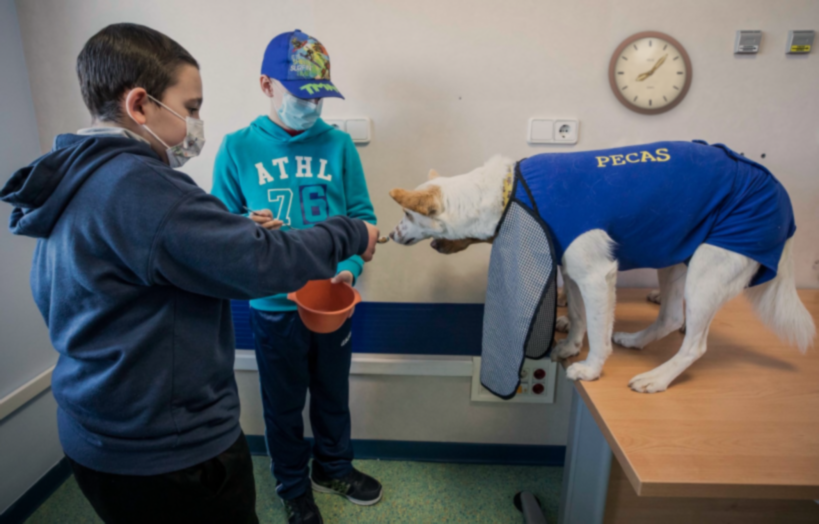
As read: 8h07
